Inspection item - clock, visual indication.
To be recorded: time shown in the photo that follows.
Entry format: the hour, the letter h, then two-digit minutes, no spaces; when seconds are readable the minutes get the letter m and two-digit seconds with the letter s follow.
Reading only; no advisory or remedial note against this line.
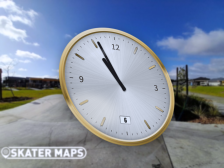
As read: 10h56
